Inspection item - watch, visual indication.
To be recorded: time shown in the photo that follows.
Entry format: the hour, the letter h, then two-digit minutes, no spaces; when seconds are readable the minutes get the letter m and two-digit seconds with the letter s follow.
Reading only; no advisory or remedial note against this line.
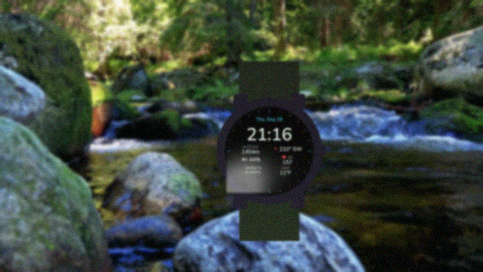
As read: 21h16
